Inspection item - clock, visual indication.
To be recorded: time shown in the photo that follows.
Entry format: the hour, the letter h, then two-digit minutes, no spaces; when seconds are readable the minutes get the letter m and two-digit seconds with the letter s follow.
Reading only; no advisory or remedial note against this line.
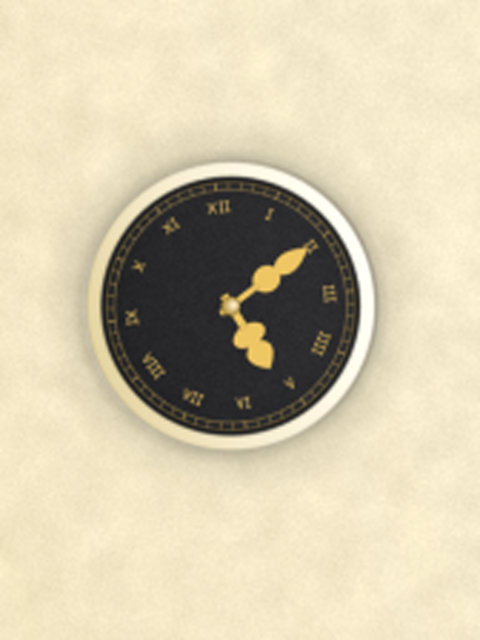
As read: 5h10
